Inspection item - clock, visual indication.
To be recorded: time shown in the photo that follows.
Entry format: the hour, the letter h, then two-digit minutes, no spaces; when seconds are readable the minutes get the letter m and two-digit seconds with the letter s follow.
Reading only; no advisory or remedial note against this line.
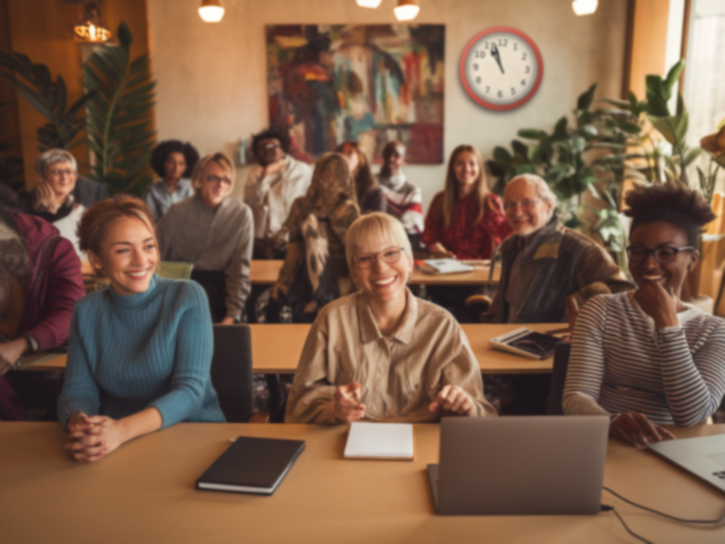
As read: 10h57
